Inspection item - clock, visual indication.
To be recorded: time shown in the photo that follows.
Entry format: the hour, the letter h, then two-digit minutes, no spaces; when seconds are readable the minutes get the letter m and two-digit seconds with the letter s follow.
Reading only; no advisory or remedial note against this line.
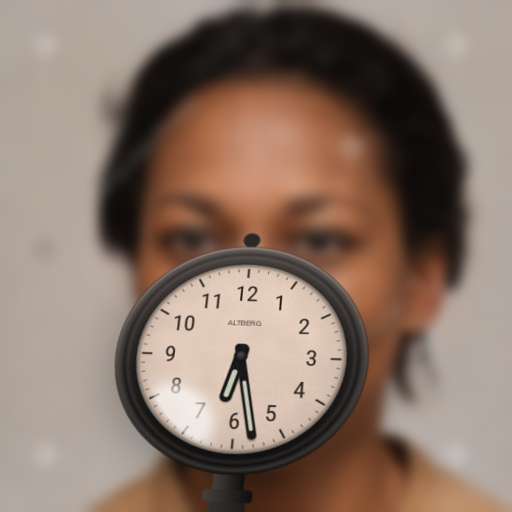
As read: 6h28
